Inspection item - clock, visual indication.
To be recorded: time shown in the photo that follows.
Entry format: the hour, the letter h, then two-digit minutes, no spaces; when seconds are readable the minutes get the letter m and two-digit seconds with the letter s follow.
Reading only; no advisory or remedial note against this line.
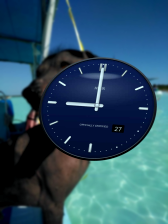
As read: 9h00
